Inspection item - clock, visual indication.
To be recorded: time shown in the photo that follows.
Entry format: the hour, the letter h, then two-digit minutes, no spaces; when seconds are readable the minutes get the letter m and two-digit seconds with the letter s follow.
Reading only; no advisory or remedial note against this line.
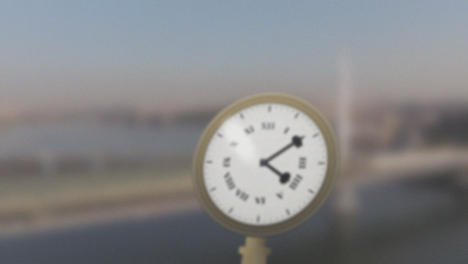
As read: 4h09
